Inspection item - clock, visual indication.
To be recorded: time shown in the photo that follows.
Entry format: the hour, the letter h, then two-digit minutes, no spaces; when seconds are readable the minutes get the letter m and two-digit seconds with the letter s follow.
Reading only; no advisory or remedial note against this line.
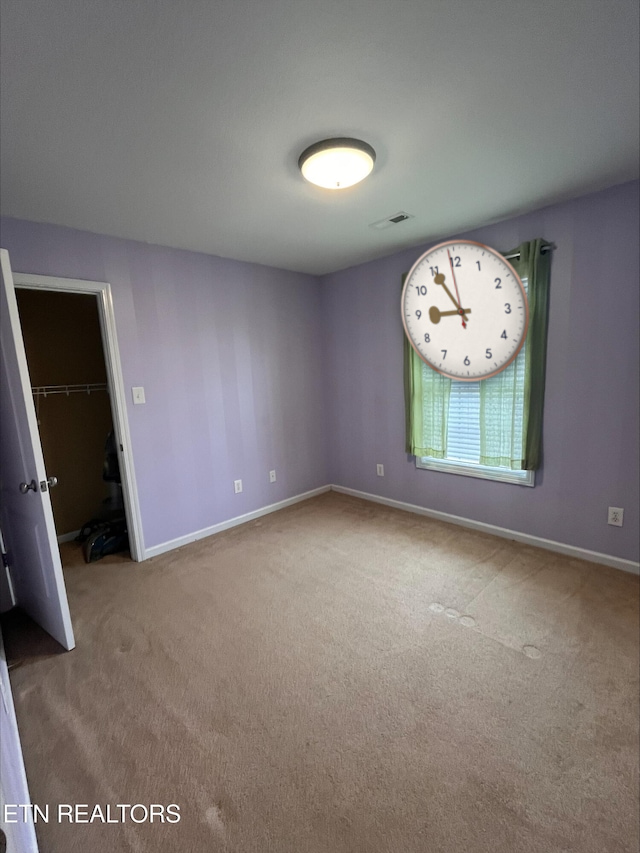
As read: 8h54m59s
